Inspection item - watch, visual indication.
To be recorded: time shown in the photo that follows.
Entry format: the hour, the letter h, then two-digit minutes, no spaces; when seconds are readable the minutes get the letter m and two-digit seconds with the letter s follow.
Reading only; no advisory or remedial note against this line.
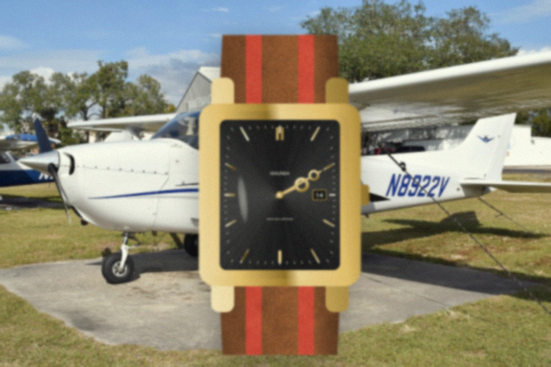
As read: 2h10
